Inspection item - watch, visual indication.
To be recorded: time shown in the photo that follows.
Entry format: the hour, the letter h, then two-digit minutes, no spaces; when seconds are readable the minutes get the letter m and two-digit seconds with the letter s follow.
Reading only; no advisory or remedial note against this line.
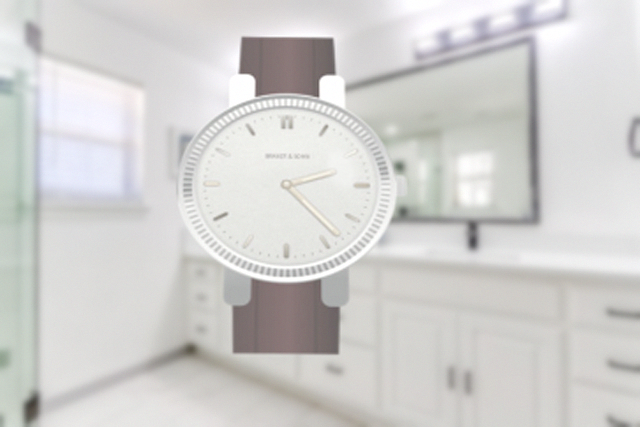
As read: 2h23
